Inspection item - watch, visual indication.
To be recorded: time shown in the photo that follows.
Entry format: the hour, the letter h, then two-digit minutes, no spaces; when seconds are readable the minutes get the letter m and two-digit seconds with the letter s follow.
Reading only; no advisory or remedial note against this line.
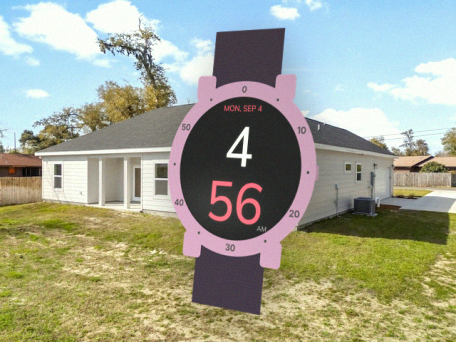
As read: 4h56
